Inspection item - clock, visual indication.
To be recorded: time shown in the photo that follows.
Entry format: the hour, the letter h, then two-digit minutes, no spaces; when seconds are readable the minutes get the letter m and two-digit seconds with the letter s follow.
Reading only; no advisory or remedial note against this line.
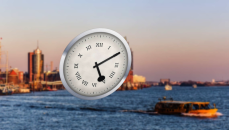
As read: 5h10
